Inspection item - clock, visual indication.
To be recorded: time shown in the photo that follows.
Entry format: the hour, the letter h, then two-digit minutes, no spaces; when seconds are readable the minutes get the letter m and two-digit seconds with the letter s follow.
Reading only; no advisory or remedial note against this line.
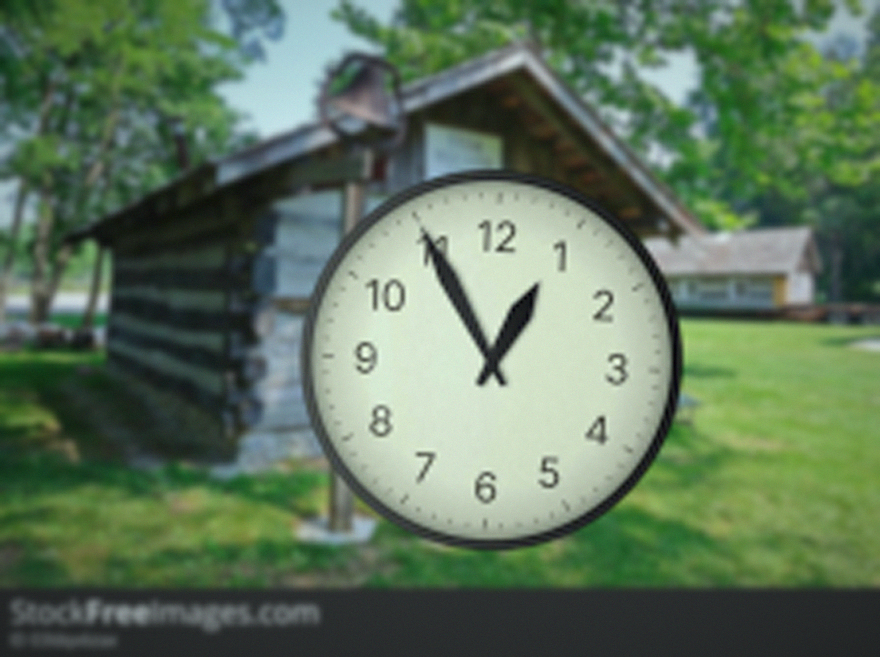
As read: 12h55
